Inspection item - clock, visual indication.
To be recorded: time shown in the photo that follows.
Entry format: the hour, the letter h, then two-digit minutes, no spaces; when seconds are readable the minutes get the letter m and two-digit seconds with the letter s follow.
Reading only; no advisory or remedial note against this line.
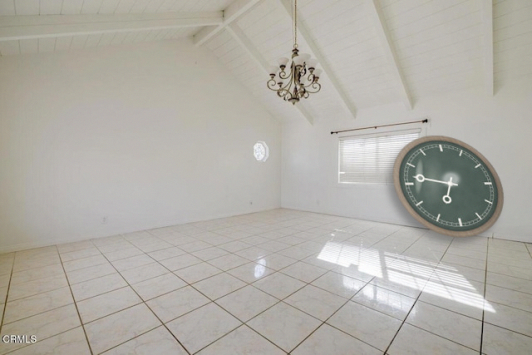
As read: 6h47
